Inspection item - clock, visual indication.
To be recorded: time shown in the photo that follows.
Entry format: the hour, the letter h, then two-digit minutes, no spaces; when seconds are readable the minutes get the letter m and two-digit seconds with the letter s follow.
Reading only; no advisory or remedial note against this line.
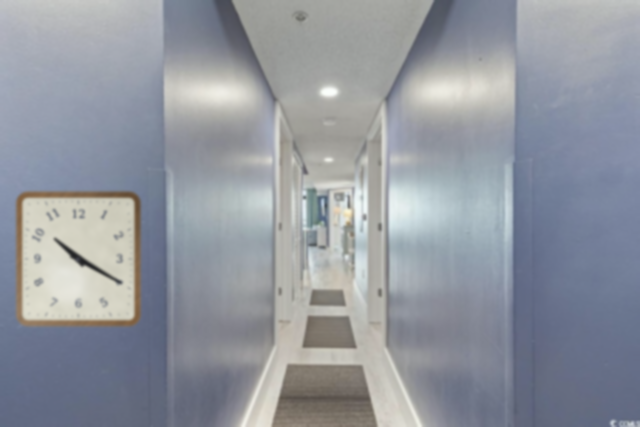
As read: 10h20
